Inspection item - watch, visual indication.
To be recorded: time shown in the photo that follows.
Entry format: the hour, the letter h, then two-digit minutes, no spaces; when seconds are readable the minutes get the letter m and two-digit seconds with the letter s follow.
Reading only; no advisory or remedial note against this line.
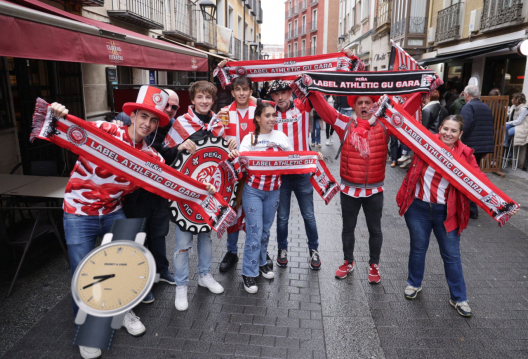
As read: 8h40
